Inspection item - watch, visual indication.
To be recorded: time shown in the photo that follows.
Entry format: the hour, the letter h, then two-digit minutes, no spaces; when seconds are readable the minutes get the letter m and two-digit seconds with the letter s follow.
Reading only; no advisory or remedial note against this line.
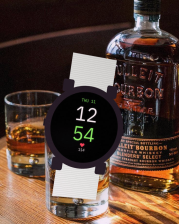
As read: 12h54
